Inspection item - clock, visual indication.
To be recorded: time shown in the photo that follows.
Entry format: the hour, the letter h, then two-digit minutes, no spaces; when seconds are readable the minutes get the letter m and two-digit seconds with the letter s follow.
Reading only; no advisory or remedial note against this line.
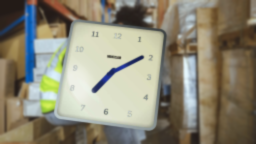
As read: 7h09
